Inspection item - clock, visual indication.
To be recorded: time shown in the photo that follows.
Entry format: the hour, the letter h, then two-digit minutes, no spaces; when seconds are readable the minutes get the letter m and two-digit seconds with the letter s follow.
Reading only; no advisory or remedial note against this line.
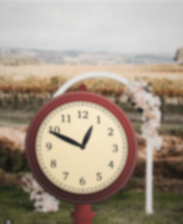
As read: 12h49
